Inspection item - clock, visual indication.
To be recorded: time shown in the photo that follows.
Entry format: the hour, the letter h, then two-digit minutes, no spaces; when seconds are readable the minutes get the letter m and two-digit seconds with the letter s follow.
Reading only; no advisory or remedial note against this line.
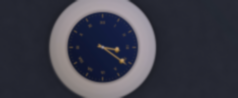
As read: 3h21
